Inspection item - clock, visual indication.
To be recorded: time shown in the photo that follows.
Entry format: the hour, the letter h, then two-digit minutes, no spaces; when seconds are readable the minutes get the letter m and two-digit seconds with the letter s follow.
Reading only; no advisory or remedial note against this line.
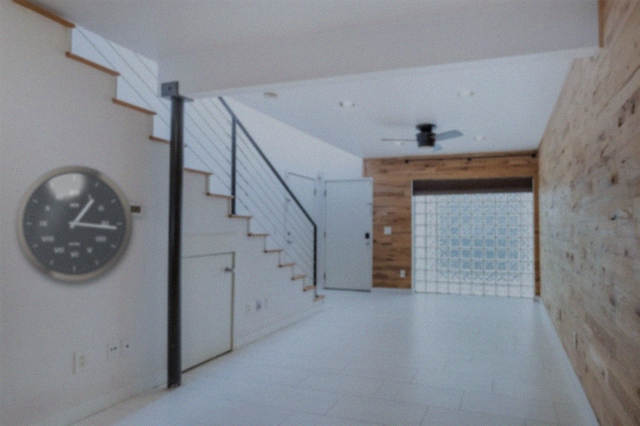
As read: 1h16
